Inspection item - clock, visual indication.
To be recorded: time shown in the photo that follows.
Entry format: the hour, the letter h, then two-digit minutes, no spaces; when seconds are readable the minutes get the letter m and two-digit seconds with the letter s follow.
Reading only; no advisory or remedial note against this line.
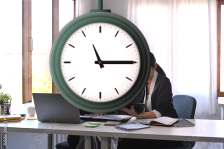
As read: 11h15
